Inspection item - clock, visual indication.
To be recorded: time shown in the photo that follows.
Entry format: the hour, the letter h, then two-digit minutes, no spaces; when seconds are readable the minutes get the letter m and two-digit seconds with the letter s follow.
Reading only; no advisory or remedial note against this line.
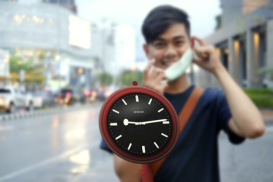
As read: 9h14
